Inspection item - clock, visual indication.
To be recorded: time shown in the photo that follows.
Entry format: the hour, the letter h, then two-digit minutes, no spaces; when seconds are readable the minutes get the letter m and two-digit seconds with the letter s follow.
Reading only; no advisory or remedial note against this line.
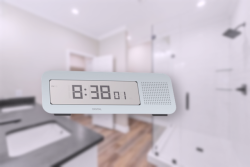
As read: 8h38m01s
